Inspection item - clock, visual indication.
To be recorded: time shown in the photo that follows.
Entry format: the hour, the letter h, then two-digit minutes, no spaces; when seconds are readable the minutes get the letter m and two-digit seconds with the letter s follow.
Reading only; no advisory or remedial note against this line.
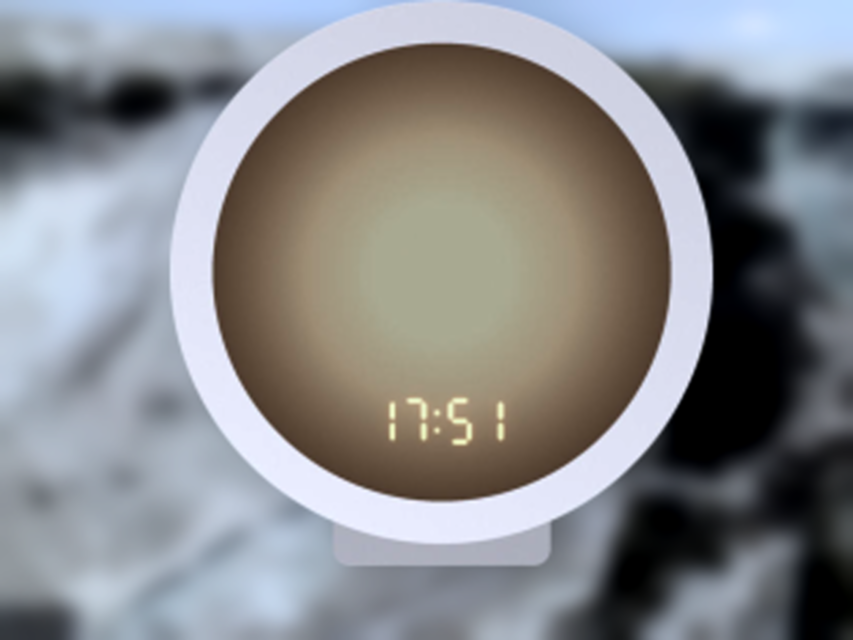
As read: 17h51
